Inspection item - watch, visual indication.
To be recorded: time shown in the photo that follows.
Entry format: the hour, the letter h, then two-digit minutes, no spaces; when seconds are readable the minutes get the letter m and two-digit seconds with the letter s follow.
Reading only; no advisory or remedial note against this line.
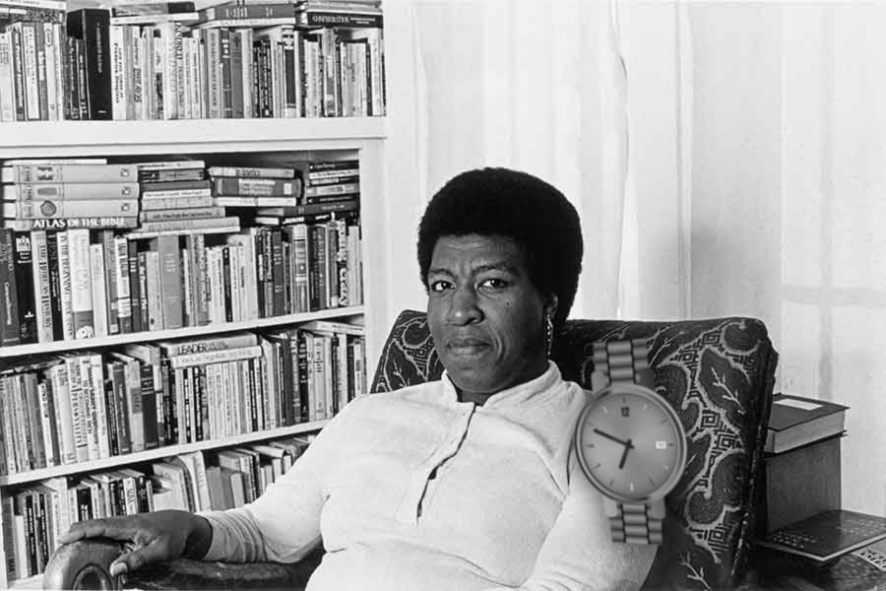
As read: 6h49
